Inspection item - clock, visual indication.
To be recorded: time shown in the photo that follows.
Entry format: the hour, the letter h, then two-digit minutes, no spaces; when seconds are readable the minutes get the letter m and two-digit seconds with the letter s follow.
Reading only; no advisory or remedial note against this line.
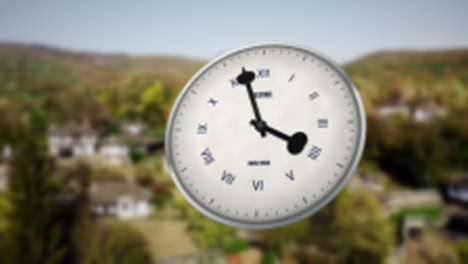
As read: 3h57
